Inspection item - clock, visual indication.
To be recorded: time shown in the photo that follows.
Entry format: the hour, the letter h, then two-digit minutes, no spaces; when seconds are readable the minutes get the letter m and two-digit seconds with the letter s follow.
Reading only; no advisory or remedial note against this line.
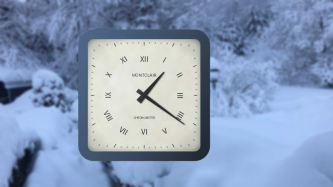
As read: 1h21
